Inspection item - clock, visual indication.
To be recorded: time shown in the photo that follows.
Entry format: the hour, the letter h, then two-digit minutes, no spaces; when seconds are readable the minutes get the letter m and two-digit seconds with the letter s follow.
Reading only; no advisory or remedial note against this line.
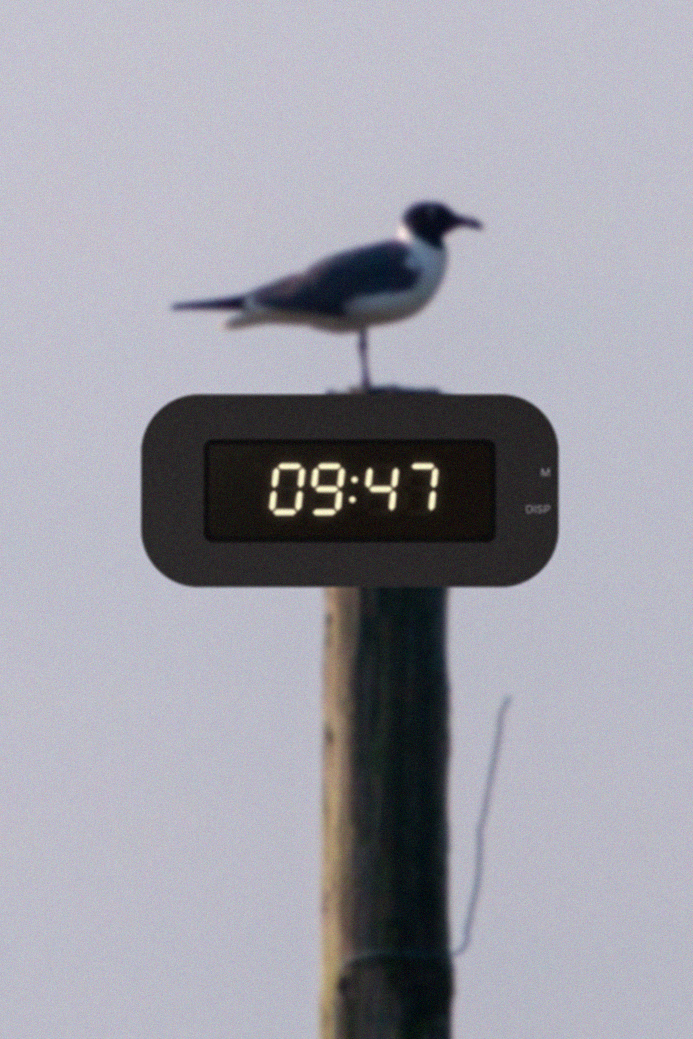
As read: 9h47
